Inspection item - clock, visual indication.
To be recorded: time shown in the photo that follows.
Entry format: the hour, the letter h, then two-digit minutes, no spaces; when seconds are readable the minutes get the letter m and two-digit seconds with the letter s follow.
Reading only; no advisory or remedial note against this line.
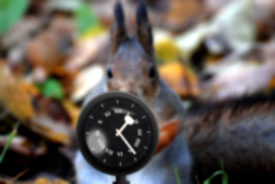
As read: 1h24
